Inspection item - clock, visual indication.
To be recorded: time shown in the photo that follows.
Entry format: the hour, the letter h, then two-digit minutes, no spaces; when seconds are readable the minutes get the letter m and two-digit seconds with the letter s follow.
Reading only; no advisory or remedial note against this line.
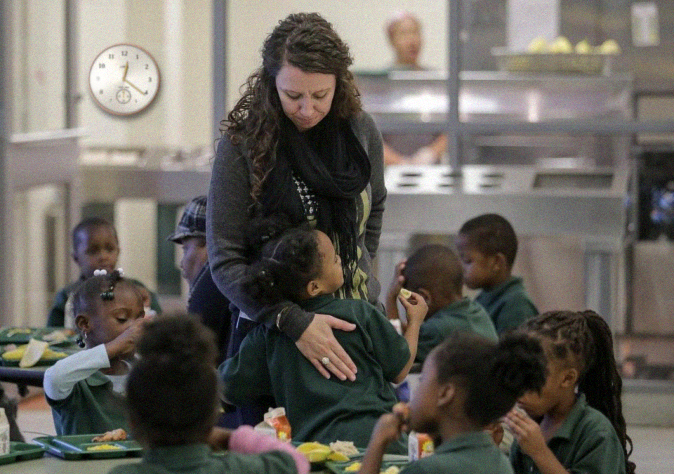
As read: 12h21
